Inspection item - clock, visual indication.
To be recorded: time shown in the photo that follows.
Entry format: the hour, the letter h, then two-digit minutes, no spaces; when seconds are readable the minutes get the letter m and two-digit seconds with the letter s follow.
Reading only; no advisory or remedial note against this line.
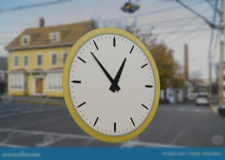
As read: 12h53
